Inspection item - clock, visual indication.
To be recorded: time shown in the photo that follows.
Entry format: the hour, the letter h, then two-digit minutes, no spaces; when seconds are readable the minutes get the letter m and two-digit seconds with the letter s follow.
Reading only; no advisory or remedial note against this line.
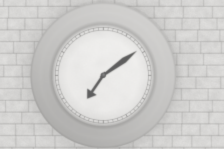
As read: 7h09
